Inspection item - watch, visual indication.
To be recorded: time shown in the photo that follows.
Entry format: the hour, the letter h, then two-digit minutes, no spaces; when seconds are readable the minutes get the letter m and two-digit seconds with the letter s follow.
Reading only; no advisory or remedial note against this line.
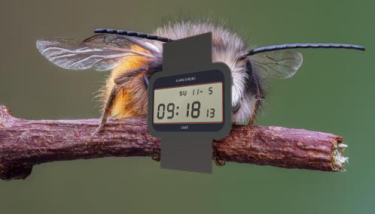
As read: 9h18m13s
